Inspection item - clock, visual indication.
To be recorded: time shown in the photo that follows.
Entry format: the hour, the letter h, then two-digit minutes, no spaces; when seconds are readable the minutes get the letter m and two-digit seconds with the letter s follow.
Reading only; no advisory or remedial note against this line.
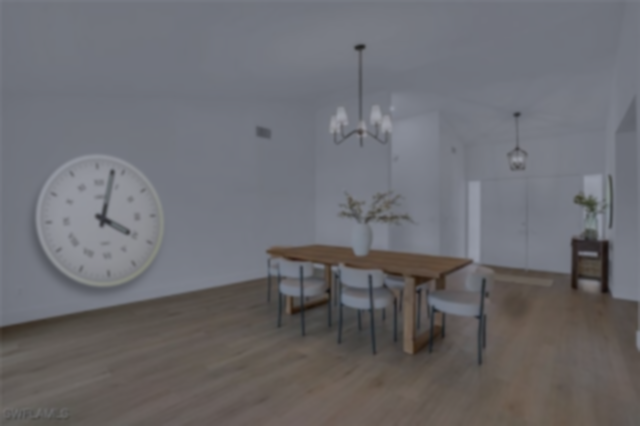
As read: 4h03
